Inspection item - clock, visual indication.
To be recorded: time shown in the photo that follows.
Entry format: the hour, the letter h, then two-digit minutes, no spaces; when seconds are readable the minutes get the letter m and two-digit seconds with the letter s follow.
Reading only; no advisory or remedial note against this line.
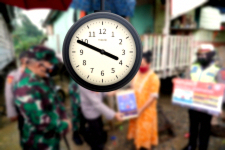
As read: 3h49
